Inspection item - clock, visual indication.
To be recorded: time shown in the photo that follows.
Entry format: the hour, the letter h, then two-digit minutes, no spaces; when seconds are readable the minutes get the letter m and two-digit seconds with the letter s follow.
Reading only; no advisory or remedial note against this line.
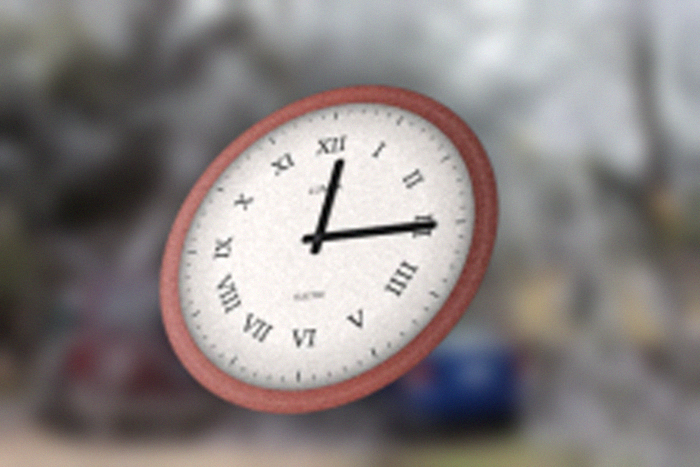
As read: 12h15
